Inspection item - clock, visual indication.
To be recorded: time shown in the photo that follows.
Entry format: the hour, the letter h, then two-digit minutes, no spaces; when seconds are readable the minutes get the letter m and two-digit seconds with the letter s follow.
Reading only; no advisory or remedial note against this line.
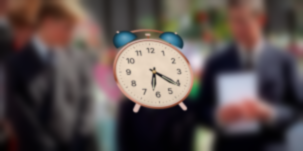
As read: 6h21
